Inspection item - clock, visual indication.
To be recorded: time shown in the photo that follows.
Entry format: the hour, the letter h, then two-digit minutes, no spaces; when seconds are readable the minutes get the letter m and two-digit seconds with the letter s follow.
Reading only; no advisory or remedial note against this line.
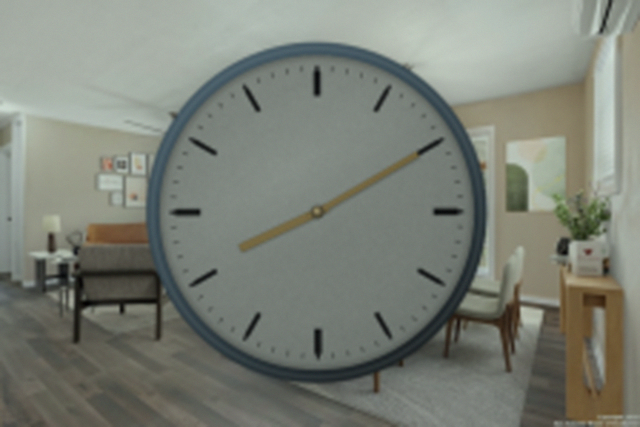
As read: 8h10
